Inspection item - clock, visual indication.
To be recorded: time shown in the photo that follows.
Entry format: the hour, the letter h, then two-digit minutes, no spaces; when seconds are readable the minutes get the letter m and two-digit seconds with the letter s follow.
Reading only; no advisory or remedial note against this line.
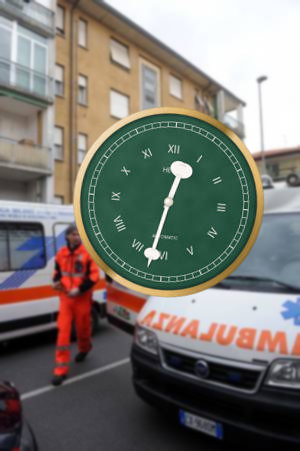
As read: 12h32
